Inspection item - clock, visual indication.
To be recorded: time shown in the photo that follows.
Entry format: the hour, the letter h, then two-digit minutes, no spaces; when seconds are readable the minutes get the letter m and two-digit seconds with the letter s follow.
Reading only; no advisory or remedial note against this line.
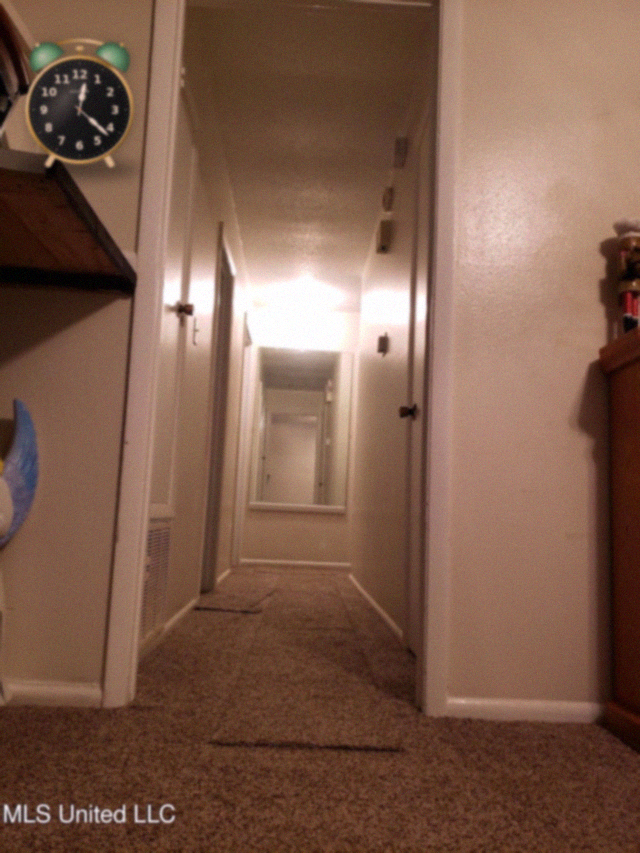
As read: 12h22
